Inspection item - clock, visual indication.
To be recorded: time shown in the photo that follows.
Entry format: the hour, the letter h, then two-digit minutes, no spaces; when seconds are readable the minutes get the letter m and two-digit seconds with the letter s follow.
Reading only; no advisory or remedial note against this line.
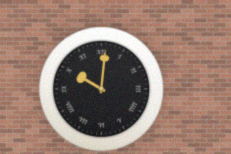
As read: 10h01
